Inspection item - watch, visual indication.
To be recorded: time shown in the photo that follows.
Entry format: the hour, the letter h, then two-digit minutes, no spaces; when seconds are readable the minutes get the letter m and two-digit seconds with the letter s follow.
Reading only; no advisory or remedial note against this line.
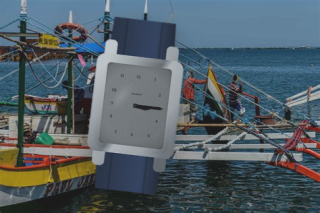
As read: 3h15
